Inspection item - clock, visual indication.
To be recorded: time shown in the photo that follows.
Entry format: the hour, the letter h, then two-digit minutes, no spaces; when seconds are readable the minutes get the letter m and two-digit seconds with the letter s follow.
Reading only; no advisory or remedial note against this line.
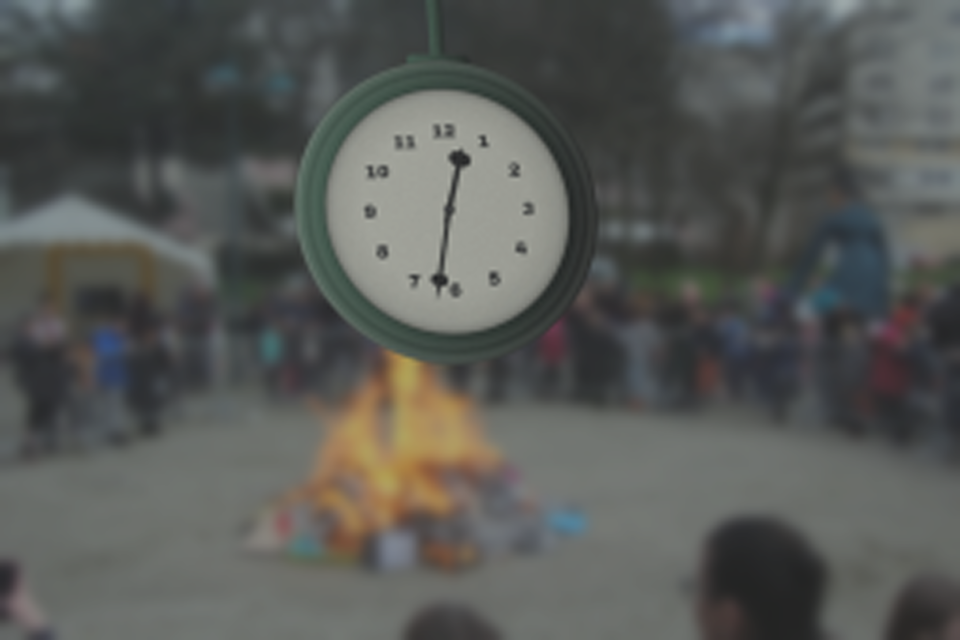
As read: 12h32
